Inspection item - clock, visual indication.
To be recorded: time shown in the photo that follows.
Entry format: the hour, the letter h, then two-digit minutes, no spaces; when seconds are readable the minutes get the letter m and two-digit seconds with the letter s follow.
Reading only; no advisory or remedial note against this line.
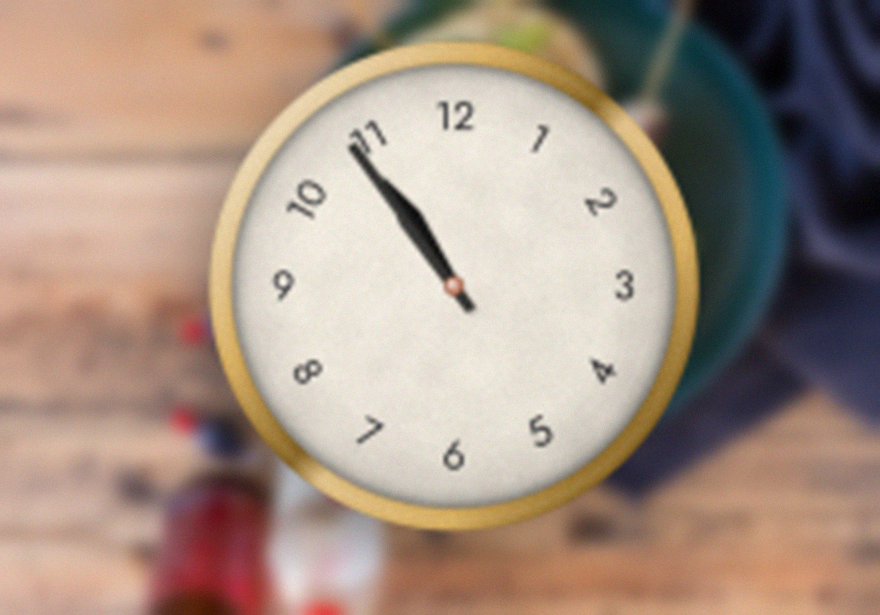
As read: 10h54
